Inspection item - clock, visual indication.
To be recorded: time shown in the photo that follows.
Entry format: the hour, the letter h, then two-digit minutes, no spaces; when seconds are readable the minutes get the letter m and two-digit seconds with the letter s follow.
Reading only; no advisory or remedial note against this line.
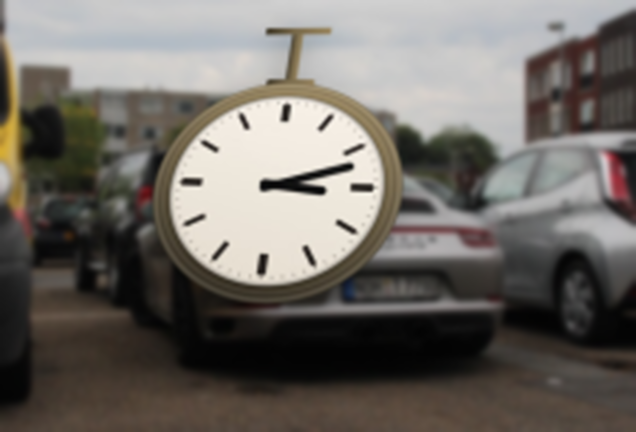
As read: 3h12
